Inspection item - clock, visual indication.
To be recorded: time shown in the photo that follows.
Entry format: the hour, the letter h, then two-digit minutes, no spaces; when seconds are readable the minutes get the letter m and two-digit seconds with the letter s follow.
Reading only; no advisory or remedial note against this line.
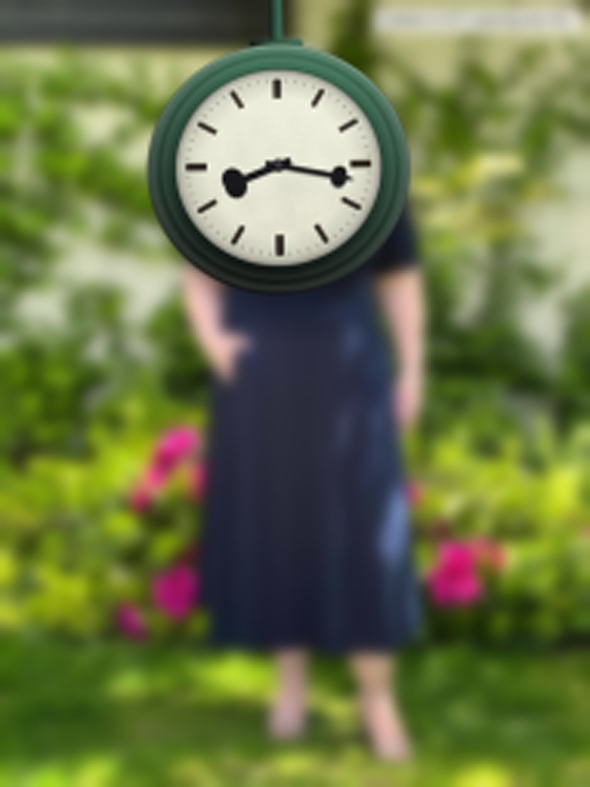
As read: 8h17
